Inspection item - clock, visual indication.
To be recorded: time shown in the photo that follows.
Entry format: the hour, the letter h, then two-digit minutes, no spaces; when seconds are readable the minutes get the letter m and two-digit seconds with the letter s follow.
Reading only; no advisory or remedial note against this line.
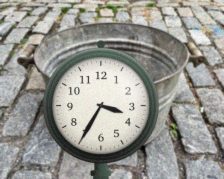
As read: 3h35
